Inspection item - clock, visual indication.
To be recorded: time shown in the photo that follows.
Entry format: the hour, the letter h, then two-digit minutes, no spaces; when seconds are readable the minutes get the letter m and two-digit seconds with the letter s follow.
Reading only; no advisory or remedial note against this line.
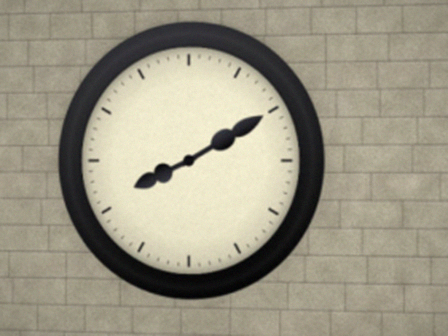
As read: 8h10
